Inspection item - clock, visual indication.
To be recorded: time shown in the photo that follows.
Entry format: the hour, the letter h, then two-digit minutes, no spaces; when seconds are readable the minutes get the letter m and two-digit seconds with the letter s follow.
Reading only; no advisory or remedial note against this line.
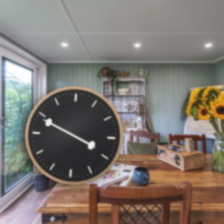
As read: 3h49
